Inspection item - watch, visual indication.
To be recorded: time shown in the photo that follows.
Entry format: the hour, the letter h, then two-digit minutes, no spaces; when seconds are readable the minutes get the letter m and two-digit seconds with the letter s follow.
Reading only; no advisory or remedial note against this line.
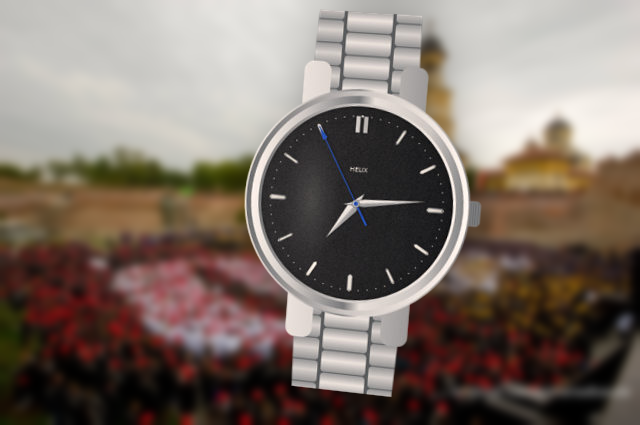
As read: 7h13m55s
